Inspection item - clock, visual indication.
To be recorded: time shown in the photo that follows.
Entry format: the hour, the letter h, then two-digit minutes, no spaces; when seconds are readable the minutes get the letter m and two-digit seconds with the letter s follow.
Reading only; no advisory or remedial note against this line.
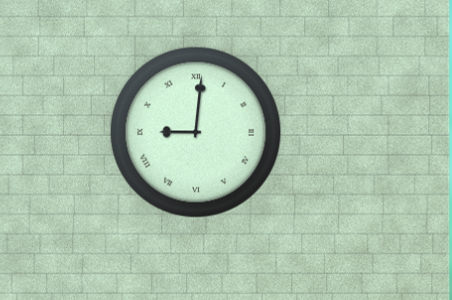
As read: 9h01
